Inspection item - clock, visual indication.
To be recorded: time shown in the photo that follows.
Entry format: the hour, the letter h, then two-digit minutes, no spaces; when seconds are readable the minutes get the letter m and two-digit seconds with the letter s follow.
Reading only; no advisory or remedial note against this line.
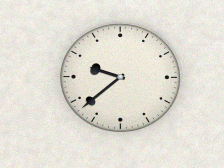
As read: 9h38
